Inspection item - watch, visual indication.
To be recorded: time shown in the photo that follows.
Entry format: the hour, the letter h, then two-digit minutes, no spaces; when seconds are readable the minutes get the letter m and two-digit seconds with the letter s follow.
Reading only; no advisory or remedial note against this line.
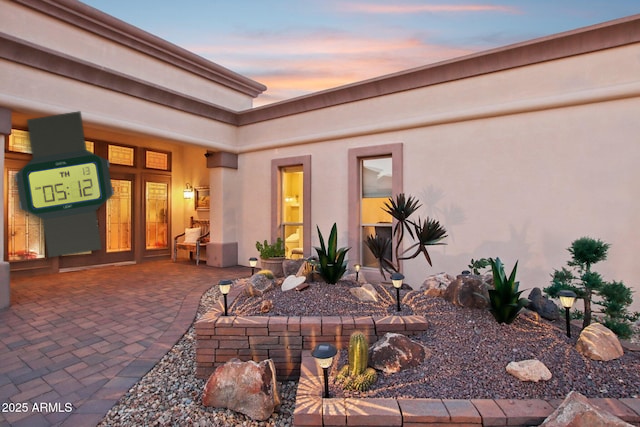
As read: 5h12
